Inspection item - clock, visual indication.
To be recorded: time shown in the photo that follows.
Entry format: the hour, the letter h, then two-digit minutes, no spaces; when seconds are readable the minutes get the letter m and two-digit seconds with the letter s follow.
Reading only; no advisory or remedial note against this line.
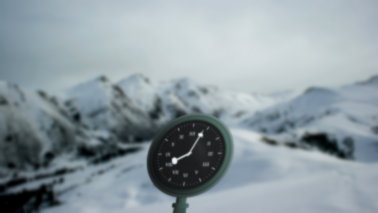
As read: 8h04
